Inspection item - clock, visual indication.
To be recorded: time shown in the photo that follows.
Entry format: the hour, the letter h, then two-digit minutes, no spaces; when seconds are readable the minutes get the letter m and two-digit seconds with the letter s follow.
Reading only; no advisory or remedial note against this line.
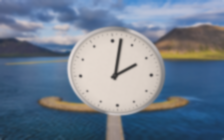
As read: 2h02
